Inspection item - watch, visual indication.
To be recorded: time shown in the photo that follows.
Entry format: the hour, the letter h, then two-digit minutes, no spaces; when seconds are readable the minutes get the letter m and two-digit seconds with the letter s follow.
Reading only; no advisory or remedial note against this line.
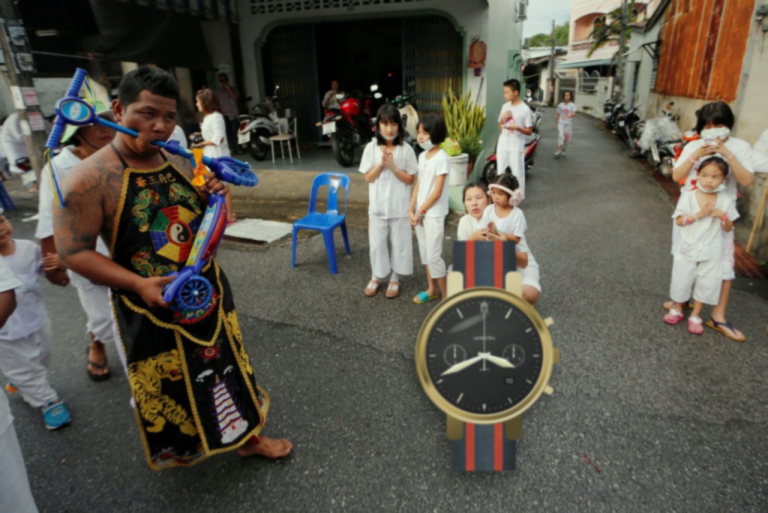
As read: 3h41
